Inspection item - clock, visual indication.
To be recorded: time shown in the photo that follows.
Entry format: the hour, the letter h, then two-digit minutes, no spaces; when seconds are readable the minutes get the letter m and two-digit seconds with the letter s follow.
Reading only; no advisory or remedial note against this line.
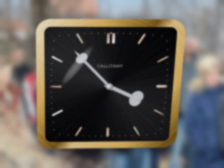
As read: 3h53
